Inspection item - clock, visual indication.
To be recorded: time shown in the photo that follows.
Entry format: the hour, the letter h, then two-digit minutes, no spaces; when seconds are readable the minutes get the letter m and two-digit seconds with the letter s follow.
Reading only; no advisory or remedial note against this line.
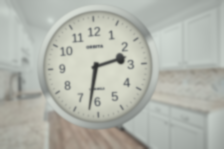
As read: 2h32
